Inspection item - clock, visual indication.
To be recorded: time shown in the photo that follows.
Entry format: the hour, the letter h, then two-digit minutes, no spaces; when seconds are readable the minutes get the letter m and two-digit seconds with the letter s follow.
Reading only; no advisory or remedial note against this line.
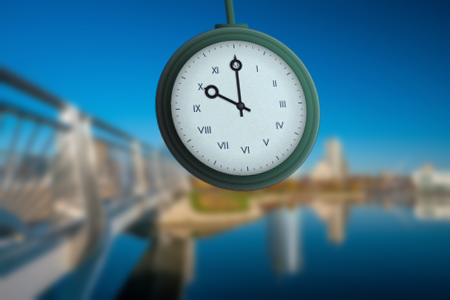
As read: 10h00
